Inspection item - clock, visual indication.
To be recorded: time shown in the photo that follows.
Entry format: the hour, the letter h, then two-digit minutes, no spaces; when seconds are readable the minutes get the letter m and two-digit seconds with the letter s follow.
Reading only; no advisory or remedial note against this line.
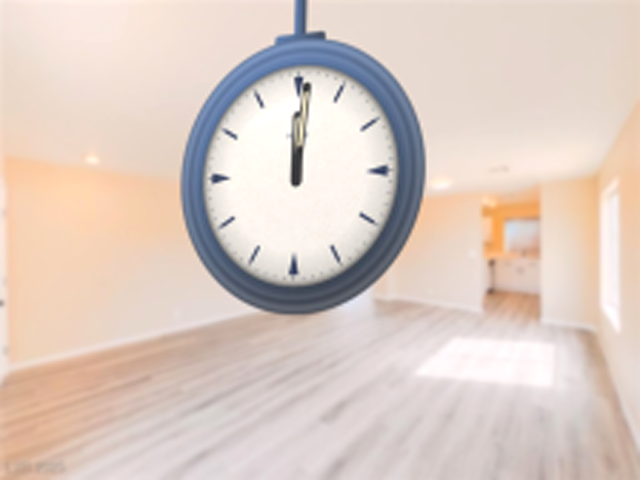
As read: 12h01
